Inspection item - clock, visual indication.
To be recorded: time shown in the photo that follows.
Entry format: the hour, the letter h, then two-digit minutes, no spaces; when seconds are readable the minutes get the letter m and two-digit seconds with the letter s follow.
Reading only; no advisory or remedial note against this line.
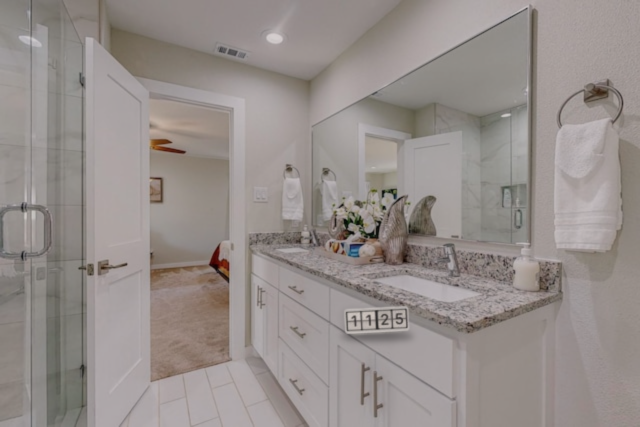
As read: 11h25
